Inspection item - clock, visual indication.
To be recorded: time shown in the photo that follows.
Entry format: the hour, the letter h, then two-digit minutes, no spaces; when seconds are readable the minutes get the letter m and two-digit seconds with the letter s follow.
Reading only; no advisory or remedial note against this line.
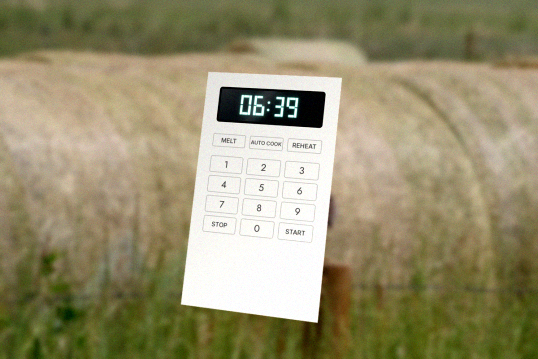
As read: 6h39
